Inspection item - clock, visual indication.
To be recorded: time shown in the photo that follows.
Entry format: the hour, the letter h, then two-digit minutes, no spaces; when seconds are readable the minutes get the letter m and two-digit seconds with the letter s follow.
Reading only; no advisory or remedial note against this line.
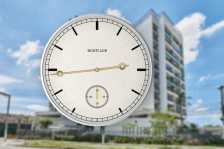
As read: 2h44
